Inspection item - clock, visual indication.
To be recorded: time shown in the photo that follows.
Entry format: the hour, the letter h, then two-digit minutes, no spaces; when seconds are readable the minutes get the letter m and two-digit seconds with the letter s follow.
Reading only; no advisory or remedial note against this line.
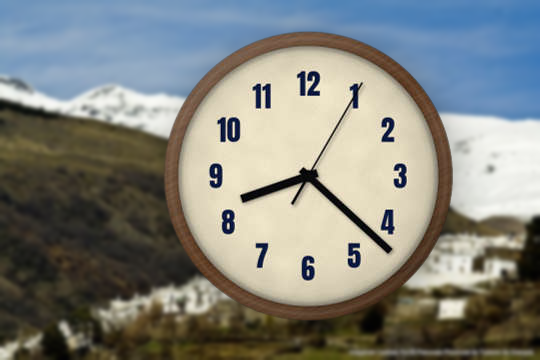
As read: 8h22m05s
